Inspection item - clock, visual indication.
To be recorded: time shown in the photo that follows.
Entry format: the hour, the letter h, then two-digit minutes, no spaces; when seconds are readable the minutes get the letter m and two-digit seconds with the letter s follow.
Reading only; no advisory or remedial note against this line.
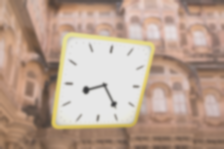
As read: 8h24
